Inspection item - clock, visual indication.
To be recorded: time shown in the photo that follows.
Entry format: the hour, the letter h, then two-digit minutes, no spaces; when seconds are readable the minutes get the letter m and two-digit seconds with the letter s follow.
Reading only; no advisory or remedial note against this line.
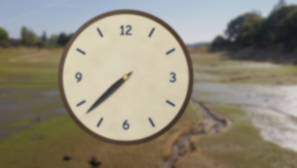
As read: 7h38
